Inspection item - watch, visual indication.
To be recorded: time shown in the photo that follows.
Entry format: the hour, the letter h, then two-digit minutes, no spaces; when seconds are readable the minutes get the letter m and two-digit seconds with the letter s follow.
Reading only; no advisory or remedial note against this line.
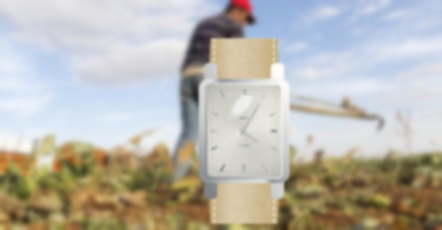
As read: 4h05
